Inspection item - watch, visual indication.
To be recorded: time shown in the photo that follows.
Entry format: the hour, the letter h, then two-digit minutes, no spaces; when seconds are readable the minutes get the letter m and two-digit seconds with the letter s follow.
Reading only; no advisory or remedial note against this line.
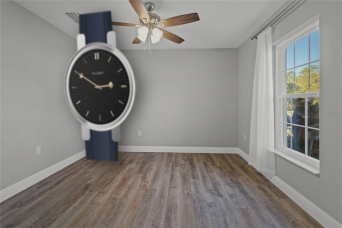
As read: 2h50
